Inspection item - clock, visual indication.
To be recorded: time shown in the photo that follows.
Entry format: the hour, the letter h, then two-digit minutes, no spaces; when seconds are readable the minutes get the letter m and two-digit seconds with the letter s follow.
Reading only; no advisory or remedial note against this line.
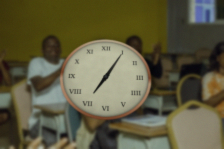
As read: 7h05
